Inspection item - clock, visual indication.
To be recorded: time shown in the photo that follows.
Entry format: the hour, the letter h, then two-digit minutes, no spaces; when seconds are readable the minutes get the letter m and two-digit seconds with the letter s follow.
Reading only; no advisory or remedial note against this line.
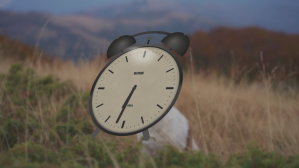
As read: 6h32
